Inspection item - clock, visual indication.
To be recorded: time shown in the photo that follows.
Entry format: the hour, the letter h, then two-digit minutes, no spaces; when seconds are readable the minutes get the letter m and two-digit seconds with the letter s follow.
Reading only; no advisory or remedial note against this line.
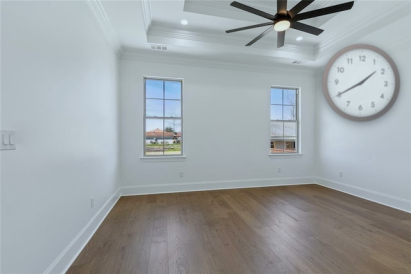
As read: 1h40
